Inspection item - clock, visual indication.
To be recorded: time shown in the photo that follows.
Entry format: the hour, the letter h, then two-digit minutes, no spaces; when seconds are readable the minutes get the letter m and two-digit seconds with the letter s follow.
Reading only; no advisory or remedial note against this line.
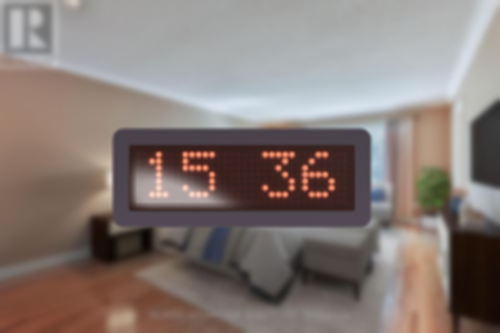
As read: 15h36
